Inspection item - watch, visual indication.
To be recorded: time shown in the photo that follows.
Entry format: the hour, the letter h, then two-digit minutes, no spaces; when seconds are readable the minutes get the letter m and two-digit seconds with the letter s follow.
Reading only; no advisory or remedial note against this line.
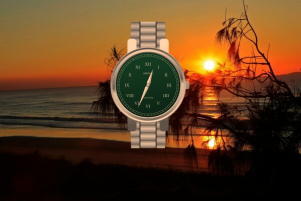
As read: 12h34
